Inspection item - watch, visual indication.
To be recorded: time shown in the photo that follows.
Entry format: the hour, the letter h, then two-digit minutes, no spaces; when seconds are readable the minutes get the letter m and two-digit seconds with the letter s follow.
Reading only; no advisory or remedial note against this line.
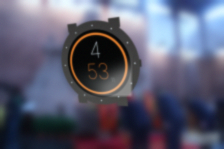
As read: 4h53
